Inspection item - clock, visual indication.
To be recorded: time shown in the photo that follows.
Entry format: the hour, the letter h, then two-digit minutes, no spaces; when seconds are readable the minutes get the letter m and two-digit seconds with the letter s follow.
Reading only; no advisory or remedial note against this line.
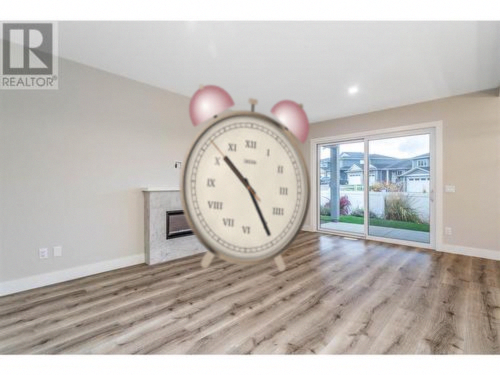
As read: 10h24m52s
